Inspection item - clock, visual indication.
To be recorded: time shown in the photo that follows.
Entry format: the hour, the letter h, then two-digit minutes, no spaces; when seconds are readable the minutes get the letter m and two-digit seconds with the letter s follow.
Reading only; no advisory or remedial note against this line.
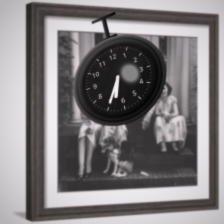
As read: 6h35
